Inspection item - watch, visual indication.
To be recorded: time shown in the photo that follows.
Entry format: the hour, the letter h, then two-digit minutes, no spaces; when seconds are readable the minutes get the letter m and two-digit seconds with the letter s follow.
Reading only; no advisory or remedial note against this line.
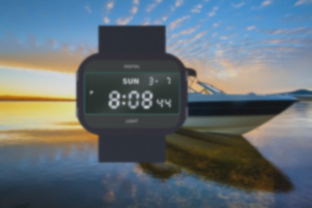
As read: 8h08m44s
